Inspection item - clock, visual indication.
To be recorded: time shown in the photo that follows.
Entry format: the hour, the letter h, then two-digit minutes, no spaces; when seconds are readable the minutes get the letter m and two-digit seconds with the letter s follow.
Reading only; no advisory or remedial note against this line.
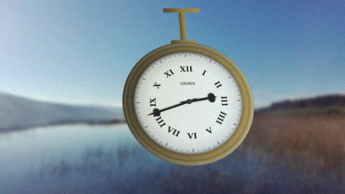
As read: 2h42
